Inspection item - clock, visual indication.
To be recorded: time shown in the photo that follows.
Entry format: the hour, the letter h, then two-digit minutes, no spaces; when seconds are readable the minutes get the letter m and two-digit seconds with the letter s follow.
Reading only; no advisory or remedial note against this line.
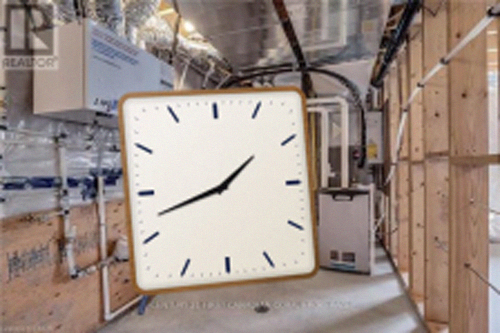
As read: 1h42
